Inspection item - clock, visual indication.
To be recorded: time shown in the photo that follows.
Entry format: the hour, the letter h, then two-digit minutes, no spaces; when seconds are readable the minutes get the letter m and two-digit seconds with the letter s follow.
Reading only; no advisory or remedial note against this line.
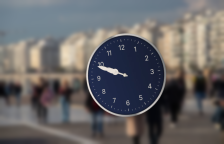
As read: 9h49
